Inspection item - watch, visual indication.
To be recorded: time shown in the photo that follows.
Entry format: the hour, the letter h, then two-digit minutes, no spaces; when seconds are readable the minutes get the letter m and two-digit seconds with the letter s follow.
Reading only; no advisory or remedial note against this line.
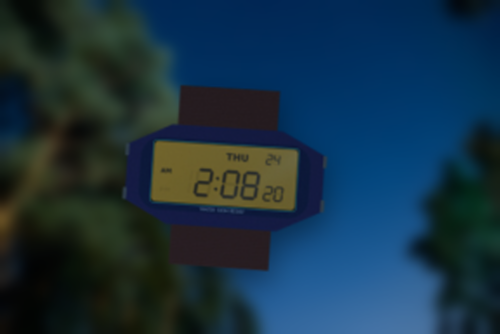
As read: 2h08m20s
